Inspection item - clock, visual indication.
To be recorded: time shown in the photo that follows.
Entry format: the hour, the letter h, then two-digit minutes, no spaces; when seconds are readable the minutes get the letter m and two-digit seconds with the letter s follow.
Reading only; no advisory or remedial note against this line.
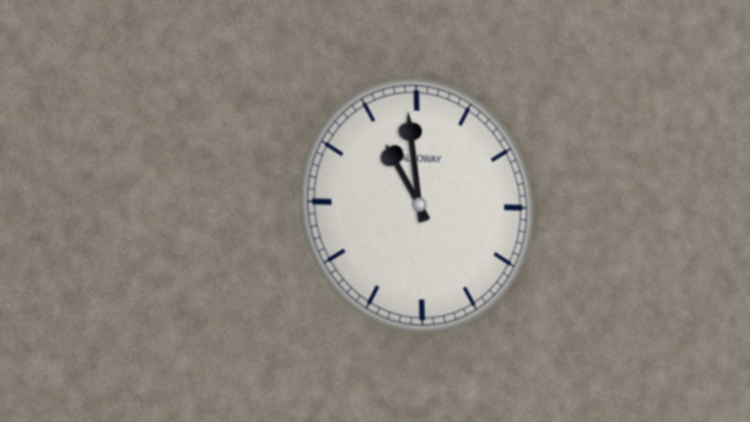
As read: 10h59
